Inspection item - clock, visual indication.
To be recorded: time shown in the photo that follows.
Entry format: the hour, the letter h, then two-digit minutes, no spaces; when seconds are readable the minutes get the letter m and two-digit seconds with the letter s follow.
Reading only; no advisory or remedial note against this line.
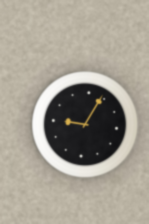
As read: 9h04
